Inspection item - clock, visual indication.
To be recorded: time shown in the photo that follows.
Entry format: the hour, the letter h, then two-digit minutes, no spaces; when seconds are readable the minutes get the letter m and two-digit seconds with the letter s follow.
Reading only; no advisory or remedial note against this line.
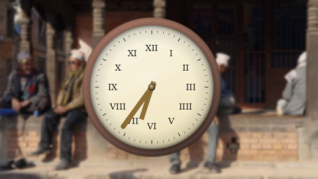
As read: 6h36
